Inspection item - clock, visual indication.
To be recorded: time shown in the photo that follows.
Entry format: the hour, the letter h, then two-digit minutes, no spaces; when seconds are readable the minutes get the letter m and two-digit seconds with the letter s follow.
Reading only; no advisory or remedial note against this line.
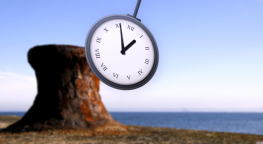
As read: 12h56
